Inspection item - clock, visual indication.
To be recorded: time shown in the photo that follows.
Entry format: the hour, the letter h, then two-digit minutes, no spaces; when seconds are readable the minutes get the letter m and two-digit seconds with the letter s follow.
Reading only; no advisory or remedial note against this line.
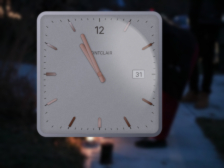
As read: 10h56
